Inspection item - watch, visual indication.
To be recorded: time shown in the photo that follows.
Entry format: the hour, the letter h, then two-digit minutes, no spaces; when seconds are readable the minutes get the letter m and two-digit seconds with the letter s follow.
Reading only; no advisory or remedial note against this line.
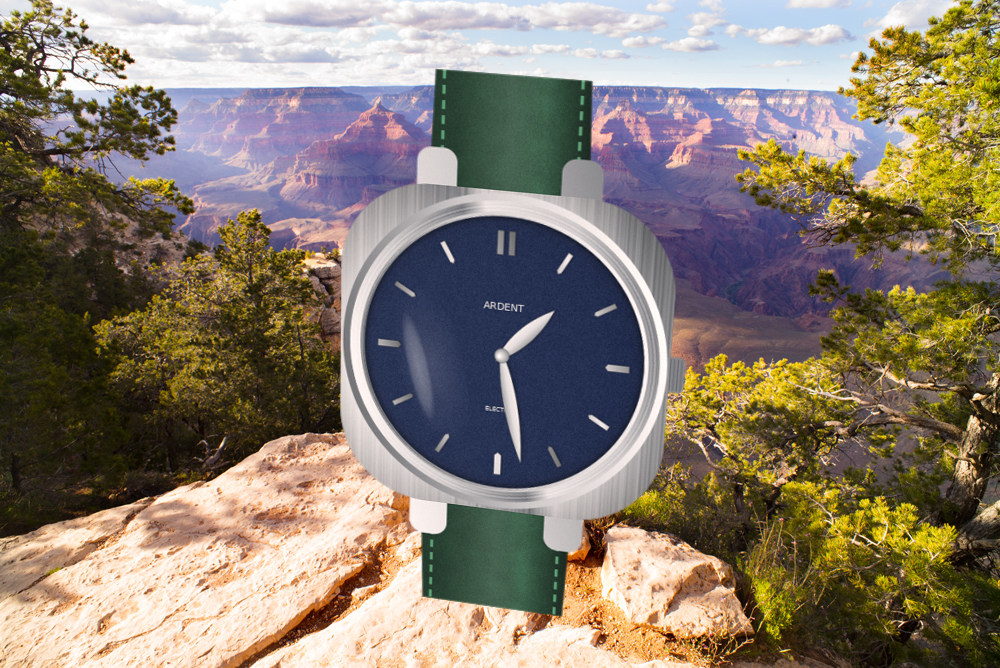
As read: 1h28
